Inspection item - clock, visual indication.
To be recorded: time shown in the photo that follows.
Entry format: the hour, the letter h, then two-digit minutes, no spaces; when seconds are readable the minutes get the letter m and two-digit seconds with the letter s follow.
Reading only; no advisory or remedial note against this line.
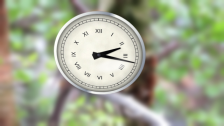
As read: 2h17
